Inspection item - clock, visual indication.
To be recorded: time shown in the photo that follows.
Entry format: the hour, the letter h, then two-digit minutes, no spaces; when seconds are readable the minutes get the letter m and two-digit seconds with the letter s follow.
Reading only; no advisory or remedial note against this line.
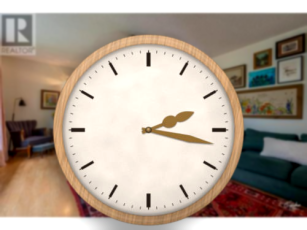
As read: 2h17
